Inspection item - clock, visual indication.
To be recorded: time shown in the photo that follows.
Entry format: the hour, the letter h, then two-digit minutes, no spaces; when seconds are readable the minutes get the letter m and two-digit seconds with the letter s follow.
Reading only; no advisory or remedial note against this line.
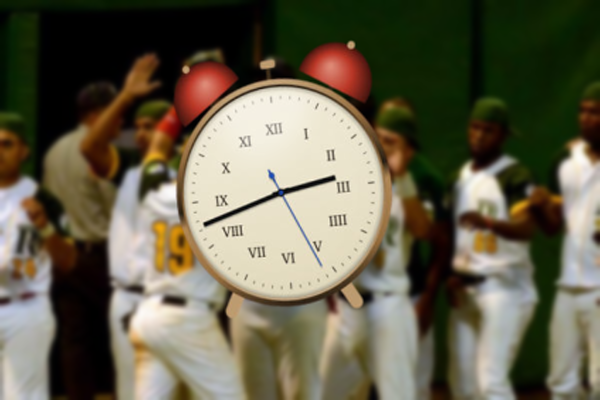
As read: 2h42m26s
